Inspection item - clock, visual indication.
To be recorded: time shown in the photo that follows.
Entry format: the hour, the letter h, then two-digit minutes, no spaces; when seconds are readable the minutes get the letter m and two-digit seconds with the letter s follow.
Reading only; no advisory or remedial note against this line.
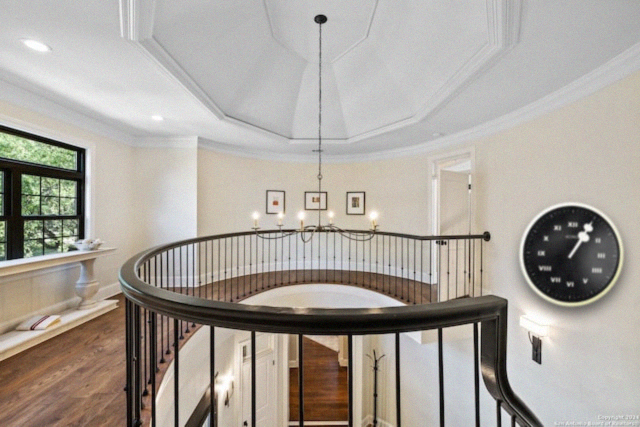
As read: 1h05
